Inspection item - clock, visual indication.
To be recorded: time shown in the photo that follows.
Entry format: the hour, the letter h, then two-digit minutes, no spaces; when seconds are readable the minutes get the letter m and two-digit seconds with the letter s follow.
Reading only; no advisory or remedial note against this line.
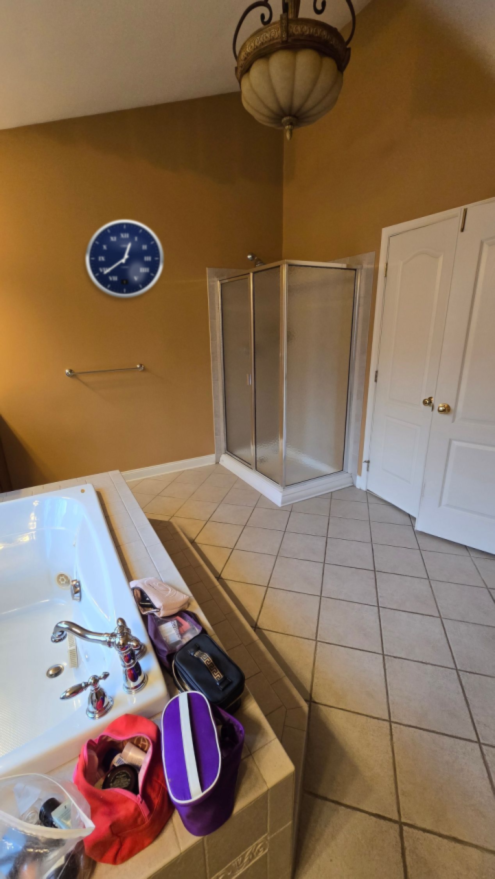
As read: 12h39
